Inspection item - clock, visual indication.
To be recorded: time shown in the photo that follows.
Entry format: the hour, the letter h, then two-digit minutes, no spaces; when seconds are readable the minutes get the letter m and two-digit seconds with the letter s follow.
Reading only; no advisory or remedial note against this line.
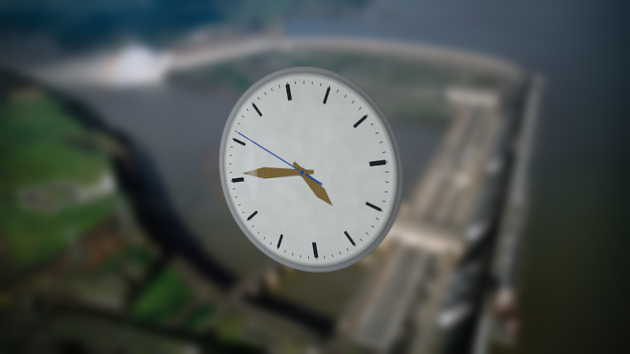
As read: 4h45m51s
